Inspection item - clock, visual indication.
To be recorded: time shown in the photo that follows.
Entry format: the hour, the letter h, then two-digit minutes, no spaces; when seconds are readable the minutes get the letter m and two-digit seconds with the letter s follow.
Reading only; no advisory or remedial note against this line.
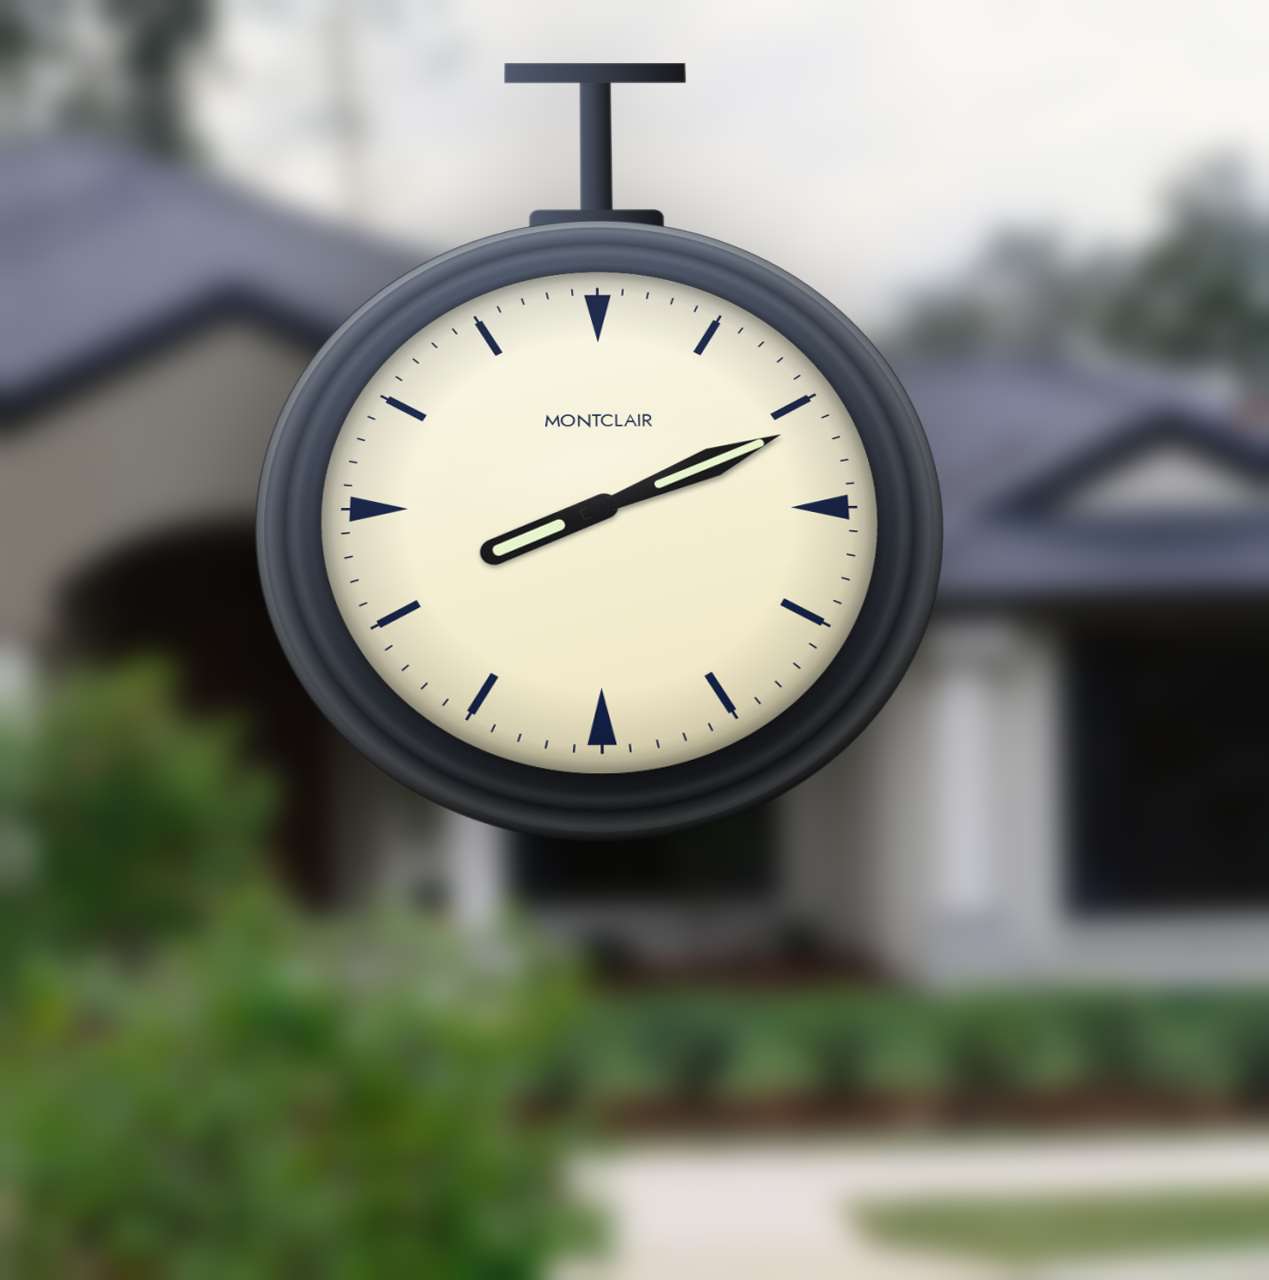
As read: 8h11
